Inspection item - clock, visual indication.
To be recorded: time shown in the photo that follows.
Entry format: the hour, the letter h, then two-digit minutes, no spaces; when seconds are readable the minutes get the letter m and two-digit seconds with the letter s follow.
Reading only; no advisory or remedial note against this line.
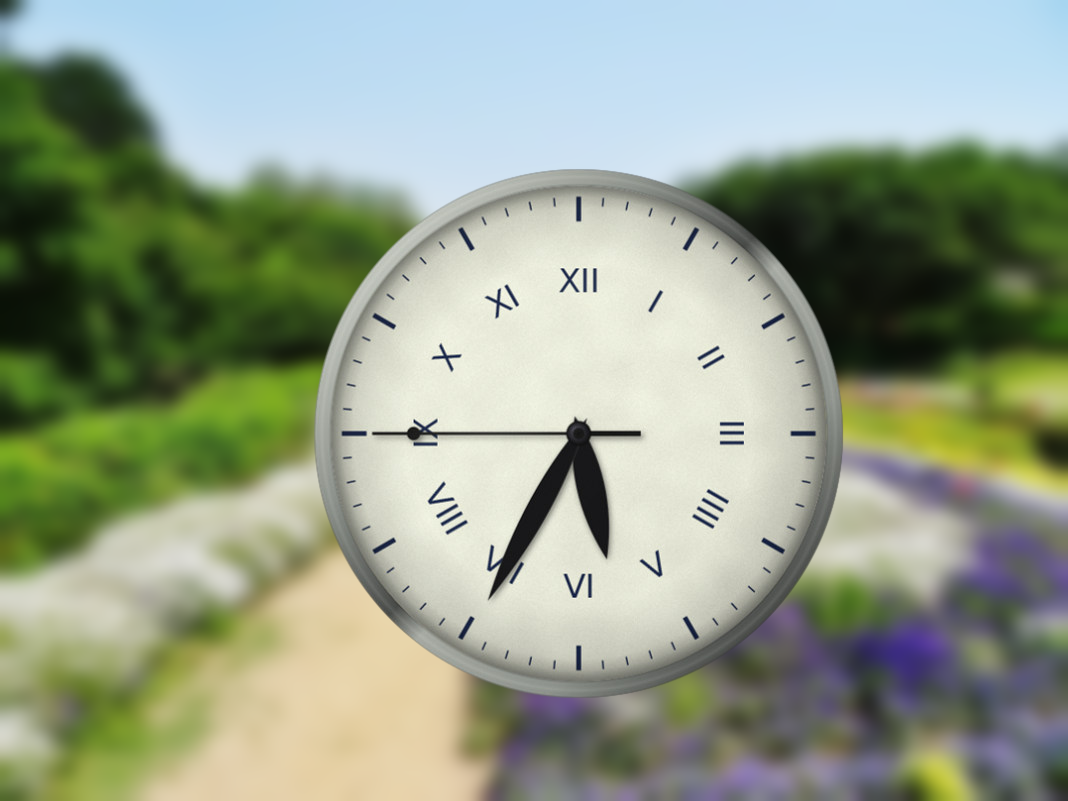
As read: 5h34m45s
